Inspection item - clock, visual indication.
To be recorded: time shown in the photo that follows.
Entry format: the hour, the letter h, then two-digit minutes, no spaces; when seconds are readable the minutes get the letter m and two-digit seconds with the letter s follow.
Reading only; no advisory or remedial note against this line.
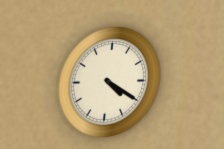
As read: 4h20
